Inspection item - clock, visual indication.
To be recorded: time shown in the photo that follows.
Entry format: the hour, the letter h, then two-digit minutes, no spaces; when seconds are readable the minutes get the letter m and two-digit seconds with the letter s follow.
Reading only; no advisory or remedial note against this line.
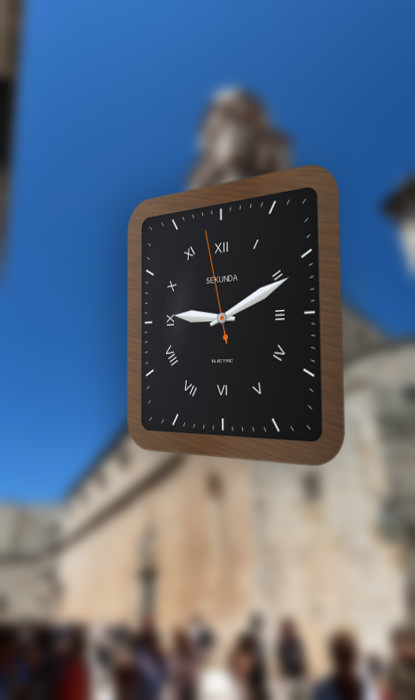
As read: 9h10m58s
